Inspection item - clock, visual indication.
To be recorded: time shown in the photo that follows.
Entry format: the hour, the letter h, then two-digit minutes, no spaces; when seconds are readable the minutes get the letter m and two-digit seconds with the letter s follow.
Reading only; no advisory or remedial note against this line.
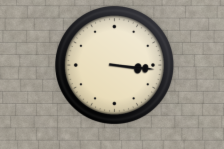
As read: 3h16
